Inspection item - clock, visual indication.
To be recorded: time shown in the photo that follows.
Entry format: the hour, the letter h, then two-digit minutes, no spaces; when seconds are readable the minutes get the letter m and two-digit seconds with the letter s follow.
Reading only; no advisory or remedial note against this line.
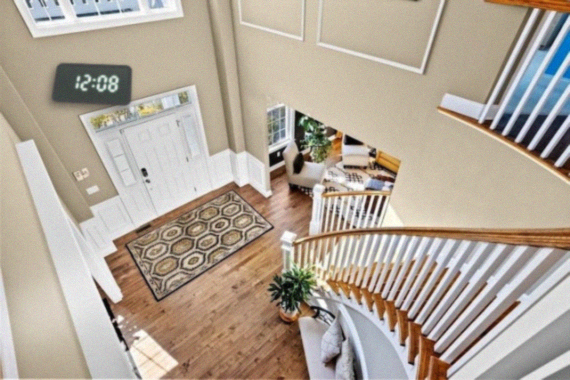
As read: 12h08
